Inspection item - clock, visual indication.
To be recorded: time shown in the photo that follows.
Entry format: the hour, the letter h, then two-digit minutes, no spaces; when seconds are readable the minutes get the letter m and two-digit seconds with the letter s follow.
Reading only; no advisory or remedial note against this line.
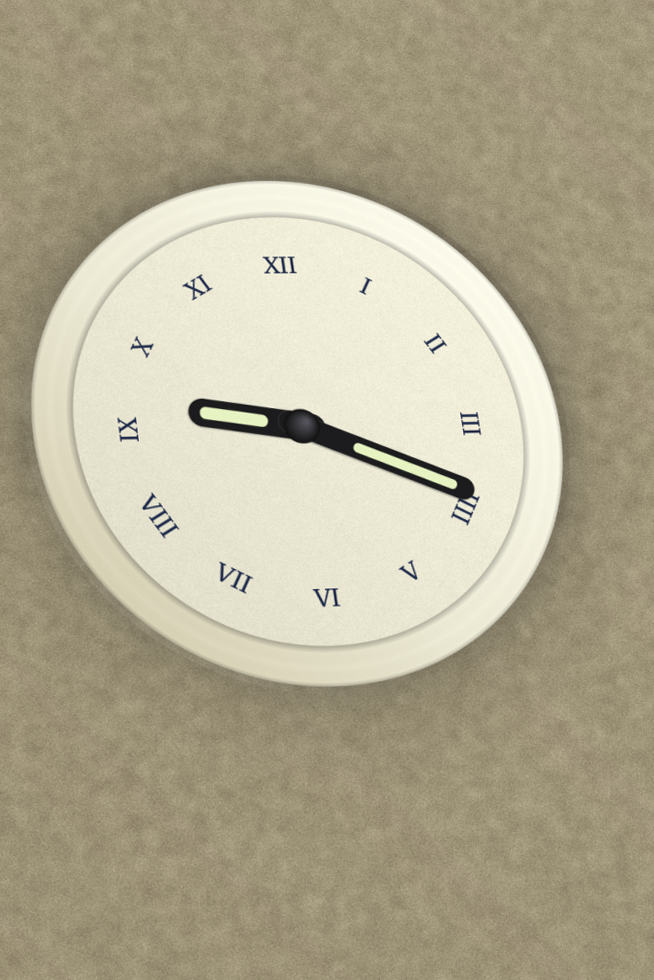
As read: 9h19
